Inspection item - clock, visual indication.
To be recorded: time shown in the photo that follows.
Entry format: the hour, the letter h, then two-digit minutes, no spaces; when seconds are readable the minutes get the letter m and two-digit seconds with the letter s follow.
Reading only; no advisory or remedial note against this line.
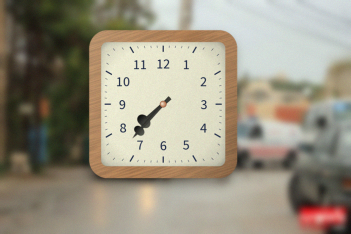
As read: 7h37
